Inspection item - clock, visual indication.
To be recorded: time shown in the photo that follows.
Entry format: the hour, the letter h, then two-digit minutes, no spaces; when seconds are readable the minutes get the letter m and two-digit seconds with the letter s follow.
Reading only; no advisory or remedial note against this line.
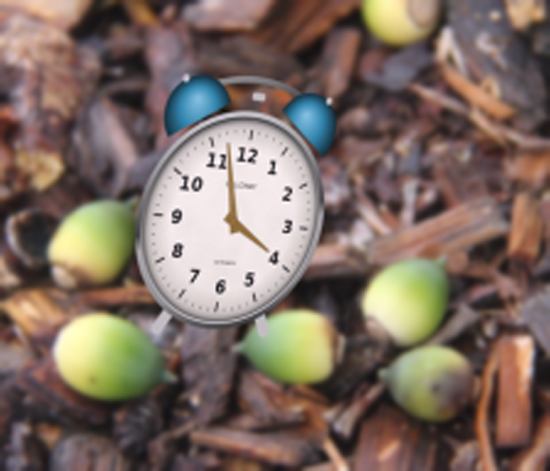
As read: 3h57
